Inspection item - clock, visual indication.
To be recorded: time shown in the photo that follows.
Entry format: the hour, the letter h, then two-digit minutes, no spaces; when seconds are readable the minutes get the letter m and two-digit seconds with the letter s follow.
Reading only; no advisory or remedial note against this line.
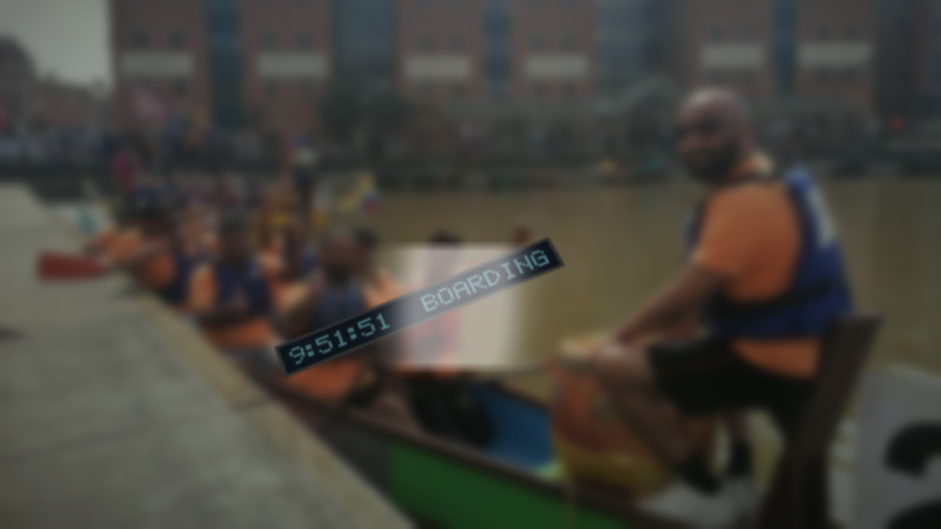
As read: 9h51m51s
